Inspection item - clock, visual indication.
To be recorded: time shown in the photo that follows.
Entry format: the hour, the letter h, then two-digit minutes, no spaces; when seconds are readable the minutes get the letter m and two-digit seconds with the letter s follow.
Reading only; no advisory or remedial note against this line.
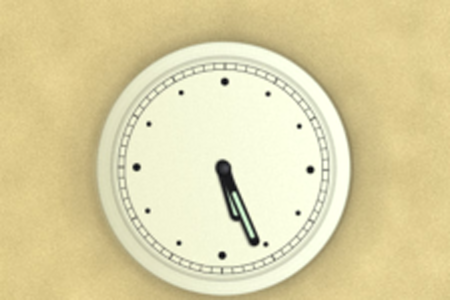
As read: 5h26
